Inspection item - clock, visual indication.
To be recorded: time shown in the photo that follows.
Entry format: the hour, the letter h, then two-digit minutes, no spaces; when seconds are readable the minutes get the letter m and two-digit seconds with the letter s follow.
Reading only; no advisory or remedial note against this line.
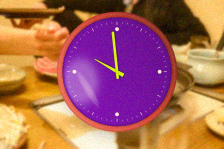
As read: 9h59
